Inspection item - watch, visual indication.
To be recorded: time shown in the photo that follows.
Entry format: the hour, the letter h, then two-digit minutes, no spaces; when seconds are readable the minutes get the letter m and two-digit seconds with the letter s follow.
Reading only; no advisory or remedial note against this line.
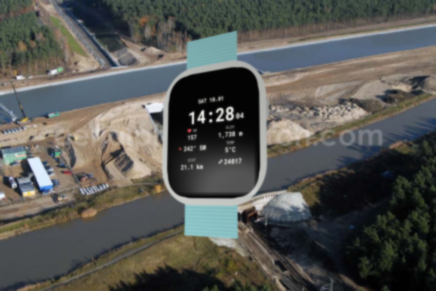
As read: 14h28
